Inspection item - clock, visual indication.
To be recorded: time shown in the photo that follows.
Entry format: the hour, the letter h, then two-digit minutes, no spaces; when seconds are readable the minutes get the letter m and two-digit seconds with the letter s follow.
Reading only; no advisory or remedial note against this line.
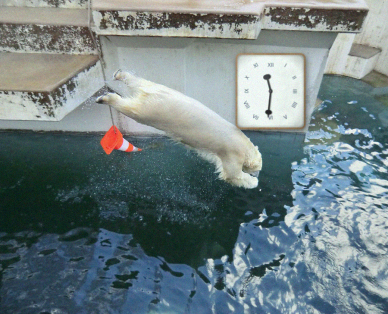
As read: 11h31
